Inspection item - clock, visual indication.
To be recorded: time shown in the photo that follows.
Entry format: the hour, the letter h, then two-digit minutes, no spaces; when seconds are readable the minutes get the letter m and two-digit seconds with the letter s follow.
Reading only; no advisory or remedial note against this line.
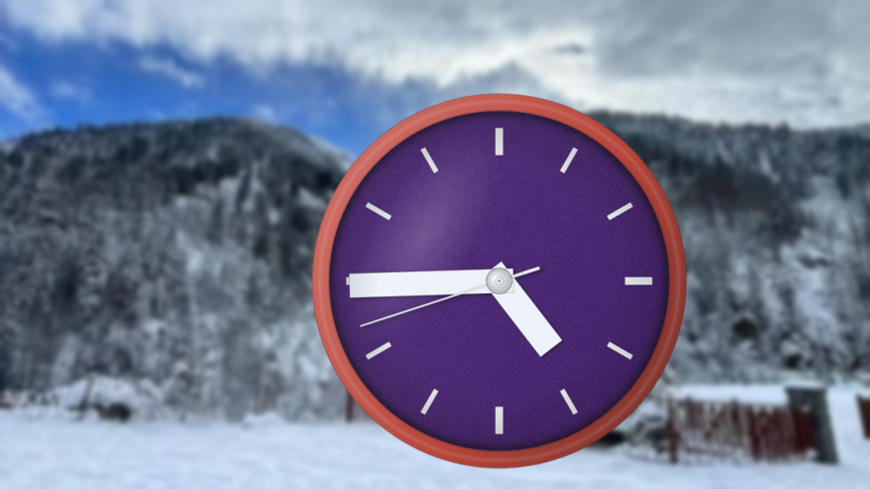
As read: 4h44m42s
